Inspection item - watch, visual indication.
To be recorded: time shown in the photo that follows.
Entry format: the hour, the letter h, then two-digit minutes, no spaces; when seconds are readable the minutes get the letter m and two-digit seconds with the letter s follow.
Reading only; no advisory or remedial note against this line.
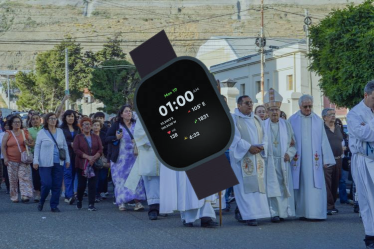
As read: 1h00
